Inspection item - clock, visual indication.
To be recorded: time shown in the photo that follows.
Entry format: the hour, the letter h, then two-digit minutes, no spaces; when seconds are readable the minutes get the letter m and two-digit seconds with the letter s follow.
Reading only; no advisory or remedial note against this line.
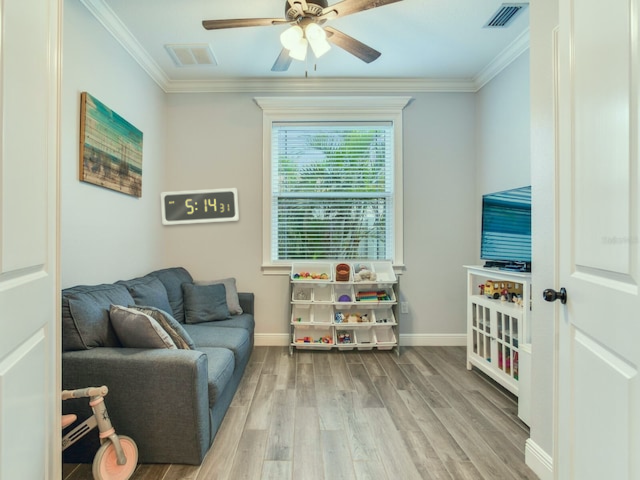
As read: 5h14
